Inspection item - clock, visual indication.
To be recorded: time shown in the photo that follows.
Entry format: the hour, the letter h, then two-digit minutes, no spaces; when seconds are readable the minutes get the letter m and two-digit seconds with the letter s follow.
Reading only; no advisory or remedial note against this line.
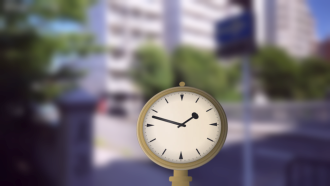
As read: 1h48
